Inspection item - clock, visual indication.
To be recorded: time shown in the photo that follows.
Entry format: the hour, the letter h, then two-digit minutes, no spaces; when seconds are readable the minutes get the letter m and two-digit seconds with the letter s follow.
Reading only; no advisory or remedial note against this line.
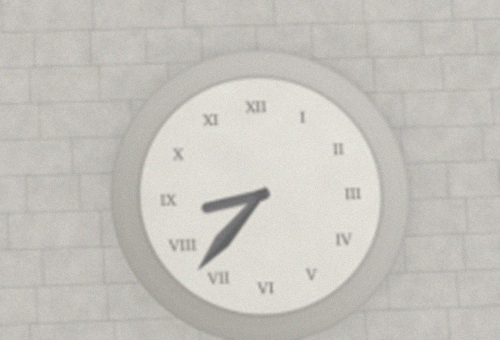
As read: 8h37
